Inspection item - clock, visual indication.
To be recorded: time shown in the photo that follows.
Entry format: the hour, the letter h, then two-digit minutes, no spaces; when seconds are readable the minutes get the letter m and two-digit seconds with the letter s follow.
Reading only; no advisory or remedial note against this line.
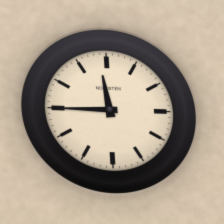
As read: 11h45
